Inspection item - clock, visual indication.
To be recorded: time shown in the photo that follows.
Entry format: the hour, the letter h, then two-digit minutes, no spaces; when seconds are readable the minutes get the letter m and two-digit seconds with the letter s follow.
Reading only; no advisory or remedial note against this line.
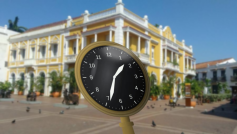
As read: 1h34
